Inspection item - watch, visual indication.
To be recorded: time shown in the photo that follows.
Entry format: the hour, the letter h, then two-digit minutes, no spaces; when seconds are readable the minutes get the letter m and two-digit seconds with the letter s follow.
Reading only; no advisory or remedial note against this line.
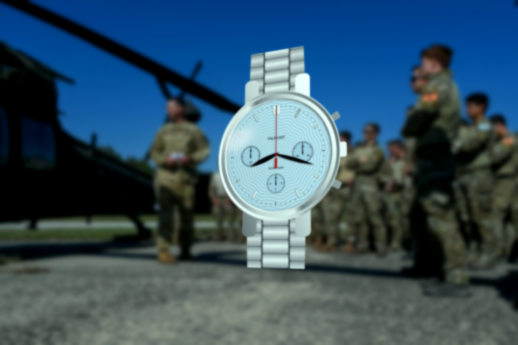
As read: 8h18
